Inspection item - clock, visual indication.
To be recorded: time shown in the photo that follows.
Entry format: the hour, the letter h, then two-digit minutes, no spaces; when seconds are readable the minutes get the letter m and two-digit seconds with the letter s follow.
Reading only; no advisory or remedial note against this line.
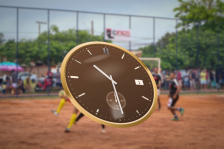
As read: 10h29
